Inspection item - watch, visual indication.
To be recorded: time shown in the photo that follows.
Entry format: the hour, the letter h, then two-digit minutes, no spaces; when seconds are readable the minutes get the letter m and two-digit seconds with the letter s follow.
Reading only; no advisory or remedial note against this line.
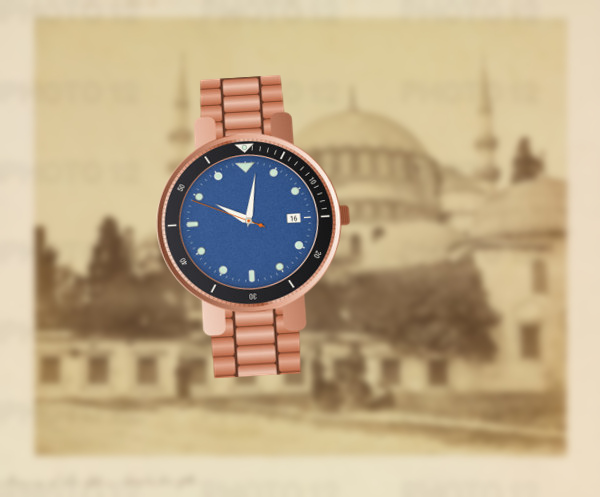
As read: 10h01m49s
